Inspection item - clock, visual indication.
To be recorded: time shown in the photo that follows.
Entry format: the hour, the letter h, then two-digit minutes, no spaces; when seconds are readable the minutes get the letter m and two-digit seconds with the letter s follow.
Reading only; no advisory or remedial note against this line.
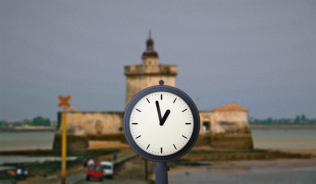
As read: 12h58
